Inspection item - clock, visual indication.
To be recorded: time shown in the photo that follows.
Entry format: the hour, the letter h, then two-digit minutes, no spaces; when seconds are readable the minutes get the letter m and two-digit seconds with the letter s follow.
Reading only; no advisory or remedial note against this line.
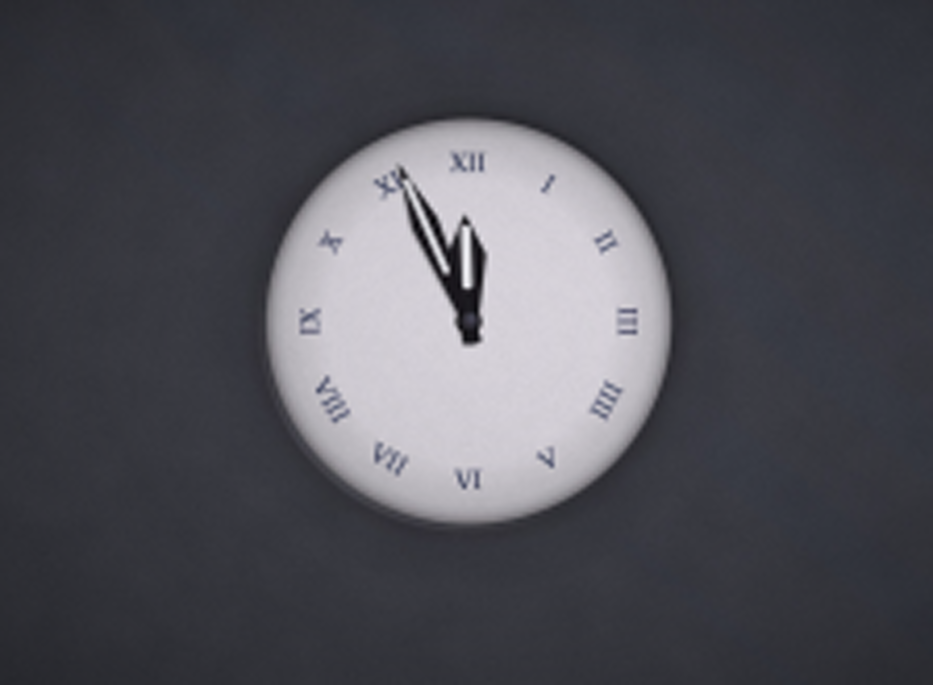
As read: 11h56
